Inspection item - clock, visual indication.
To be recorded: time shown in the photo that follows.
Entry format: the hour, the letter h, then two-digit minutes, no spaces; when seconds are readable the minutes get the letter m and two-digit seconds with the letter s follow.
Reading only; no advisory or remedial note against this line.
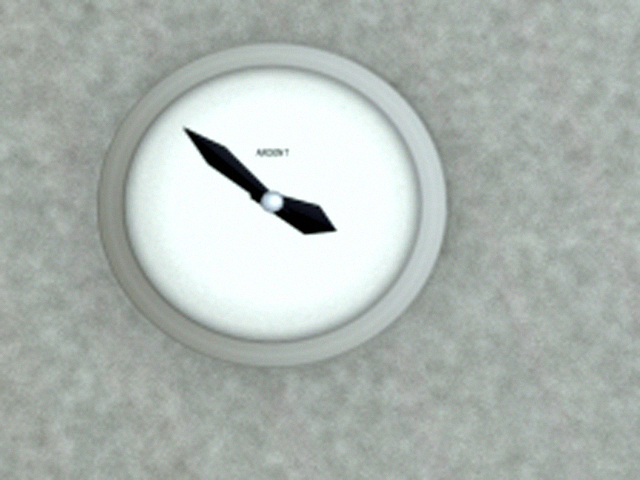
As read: 3h52
